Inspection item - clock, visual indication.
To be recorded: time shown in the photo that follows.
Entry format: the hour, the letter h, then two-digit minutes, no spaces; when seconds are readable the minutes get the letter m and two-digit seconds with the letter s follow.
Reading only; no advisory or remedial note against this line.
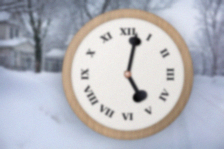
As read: 5h02
